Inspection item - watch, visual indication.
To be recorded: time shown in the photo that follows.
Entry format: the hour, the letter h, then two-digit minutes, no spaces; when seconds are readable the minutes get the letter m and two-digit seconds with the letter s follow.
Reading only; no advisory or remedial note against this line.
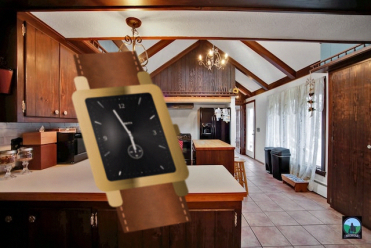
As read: 5h57
